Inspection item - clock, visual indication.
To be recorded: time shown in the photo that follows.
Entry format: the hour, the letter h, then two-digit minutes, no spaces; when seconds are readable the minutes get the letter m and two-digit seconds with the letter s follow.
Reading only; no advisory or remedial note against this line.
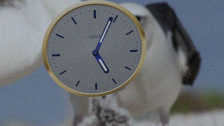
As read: 5h04
